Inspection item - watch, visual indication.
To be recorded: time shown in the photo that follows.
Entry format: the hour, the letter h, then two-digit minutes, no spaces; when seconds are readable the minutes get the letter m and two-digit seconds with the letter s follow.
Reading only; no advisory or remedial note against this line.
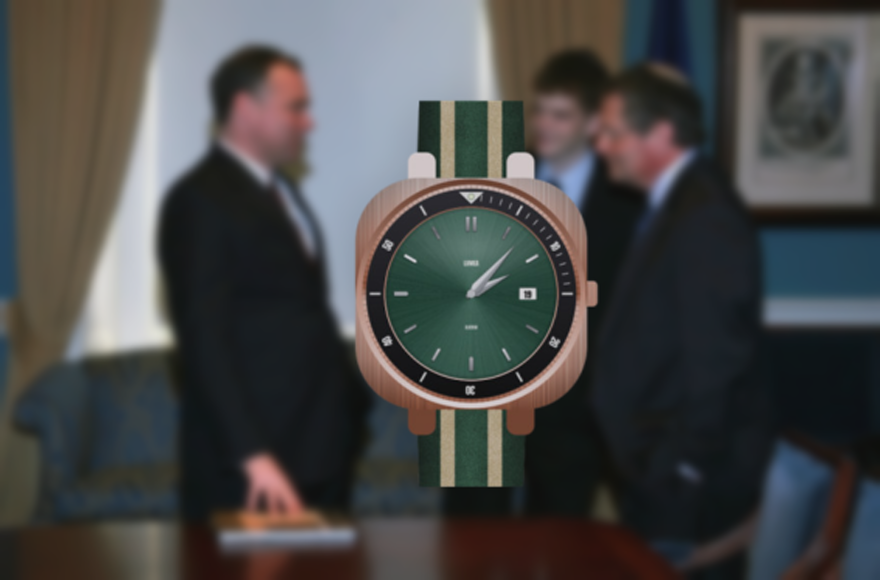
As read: 2h07
